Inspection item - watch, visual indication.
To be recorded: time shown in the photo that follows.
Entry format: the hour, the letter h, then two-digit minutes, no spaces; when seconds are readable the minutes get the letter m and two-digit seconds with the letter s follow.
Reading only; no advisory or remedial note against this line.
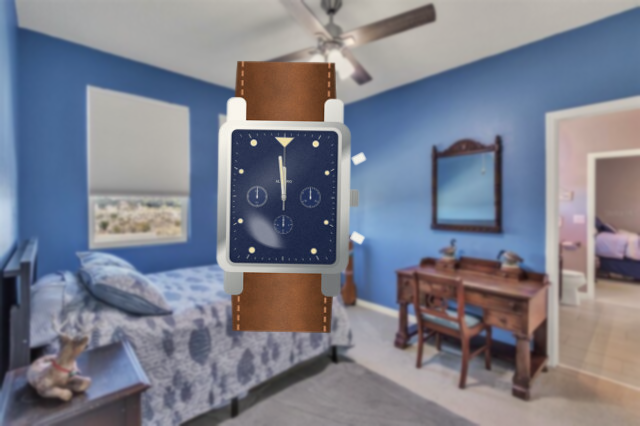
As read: 11h59
